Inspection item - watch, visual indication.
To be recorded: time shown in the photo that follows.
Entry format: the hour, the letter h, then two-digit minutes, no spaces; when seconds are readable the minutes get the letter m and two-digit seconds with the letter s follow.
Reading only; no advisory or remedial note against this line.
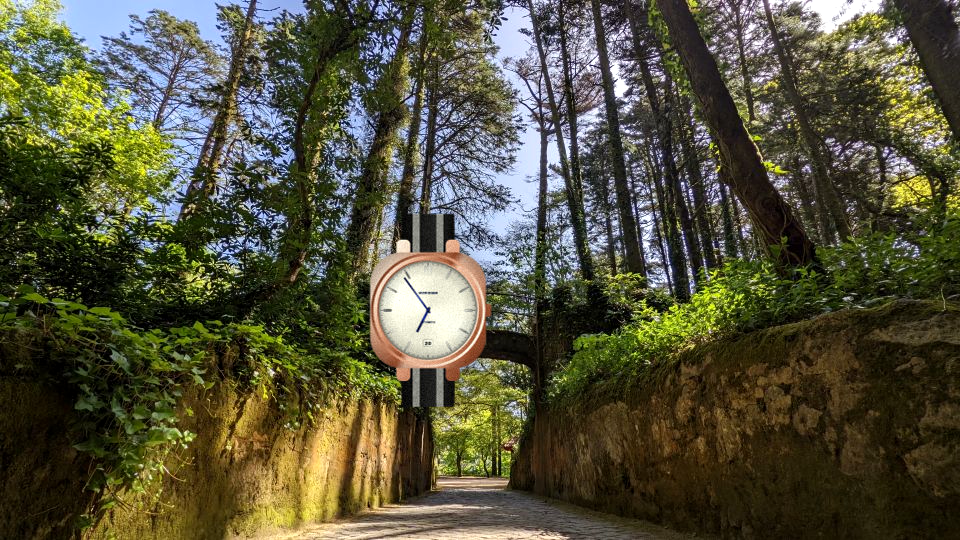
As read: 6h54
